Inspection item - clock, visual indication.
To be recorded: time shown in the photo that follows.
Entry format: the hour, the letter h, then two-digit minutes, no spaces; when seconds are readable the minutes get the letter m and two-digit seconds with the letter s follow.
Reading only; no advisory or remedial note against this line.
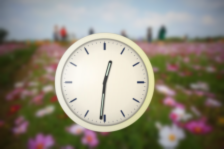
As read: 12h31
